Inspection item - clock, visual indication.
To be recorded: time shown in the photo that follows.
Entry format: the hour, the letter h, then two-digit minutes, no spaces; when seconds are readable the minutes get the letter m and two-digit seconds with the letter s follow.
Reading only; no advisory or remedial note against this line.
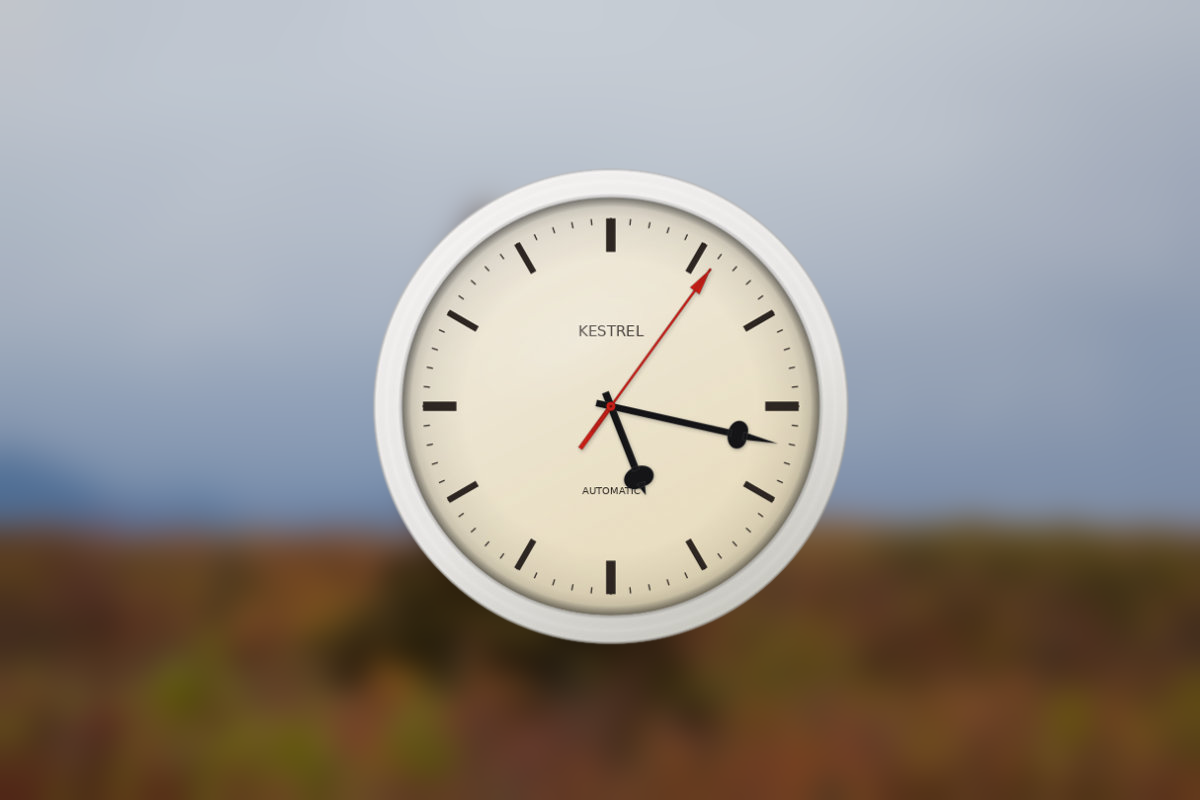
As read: 5h17m06s
